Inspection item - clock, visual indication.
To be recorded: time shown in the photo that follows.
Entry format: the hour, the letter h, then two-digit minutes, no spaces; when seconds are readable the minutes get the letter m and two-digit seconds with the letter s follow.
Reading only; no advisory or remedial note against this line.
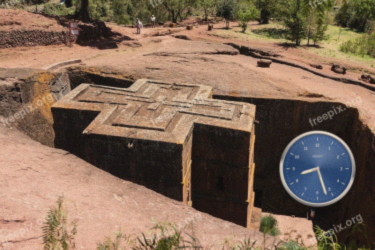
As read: 8h27
